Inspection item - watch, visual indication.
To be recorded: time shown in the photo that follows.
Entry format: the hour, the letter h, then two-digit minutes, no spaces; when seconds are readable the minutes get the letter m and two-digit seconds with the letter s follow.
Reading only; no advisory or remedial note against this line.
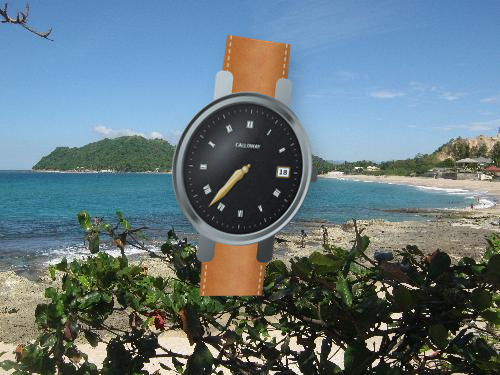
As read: 7h37
